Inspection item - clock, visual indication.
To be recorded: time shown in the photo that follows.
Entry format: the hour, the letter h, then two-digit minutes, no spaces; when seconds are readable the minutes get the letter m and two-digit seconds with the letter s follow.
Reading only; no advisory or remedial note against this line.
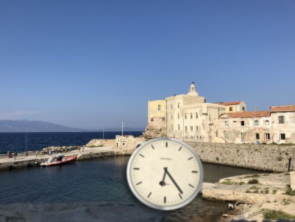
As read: 6h24
